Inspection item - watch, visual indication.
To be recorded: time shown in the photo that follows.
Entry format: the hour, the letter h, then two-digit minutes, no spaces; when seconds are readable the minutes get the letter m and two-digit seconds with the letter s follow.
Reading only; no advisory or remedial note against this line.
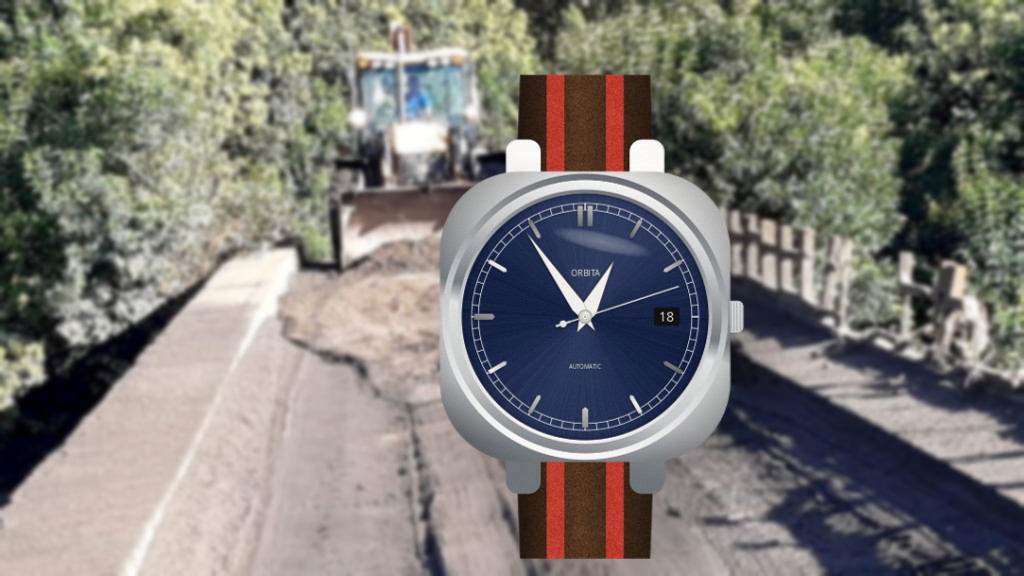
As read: 12h54m12s
